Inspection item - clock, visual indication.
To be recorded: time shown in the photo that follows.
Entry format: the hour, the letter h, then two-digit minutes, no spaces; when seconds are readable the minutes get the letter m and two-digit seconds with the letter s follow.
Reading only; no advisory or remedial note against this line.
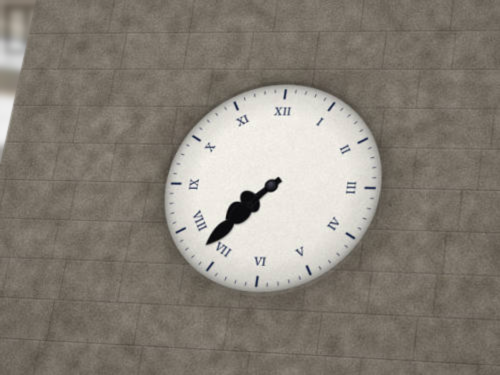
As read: 7h37
